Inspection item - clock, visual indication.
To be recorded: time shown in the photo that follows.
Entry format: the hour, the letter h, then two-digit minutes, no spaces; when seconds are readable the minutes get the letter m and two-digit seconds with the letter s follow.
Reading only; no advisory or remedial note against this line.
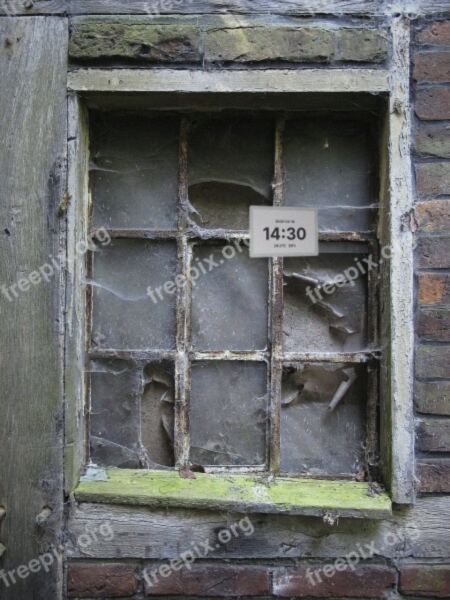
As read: 14h30
